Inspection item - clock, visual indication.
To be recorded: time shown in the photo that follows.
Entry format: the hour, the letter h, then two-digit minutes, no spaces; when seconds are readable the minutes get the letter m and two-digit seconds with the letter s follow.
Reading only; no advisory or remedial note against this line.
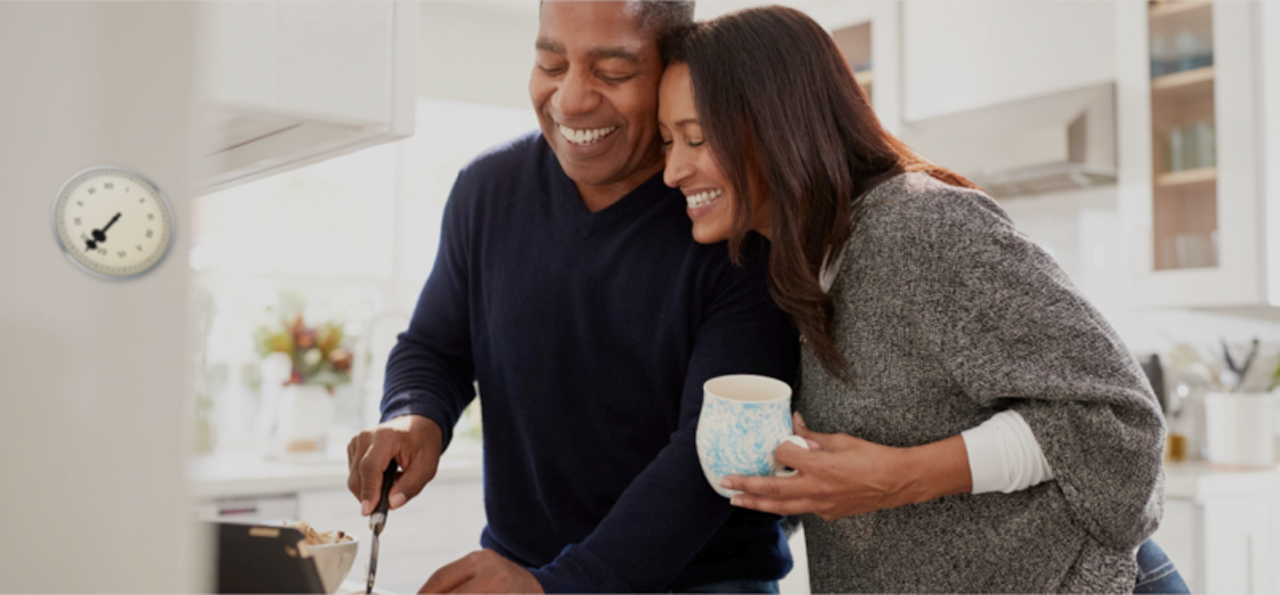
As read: 7h38
